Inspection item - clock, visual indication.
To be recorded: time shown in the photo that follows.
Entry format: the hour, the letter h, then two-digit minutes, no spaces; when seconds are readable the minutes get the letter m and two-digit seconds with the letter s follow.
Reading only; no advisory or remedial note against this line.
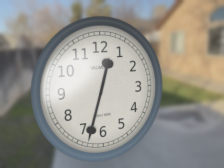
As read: 12h33
